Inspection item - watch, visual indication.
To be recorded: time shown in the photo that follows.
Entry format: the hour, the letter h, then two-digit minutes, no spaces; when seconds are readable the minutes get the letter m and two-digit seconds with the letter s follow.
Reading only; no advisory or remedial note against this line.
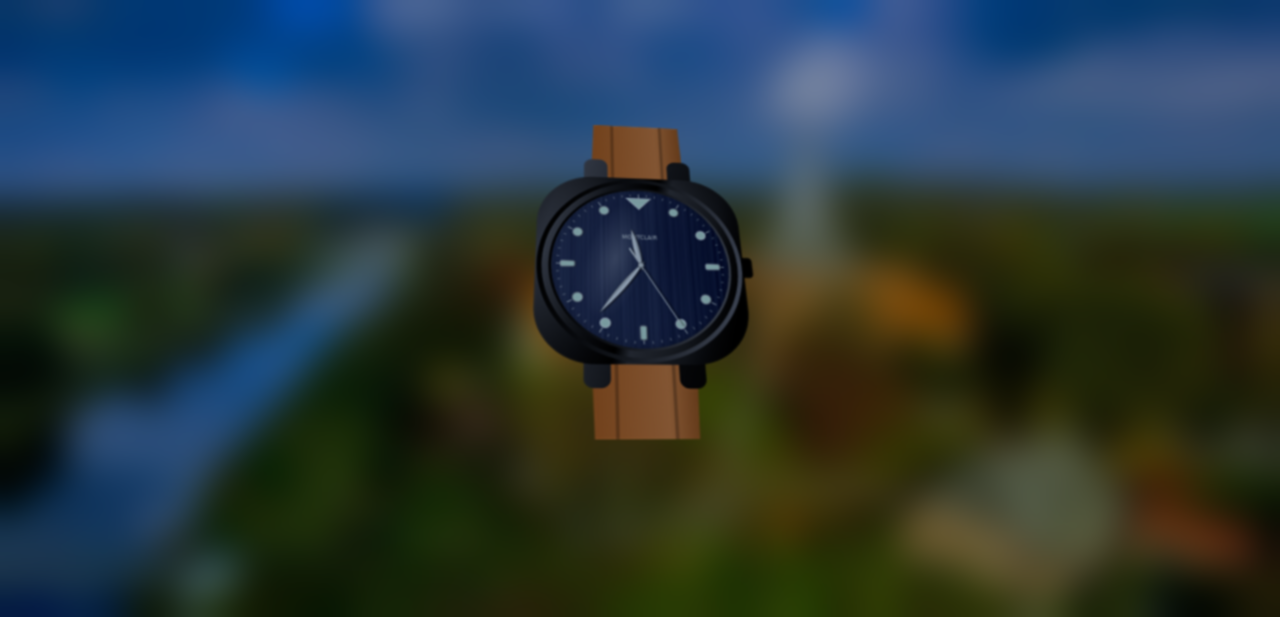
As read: 11h36m25s
